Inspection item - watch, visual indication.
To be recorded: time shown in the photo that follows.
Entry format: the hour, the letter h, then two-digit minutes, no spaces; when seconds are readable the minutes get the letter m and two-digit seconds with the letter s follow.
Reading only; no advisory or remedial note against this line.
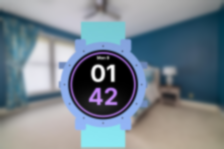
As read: 1h42
